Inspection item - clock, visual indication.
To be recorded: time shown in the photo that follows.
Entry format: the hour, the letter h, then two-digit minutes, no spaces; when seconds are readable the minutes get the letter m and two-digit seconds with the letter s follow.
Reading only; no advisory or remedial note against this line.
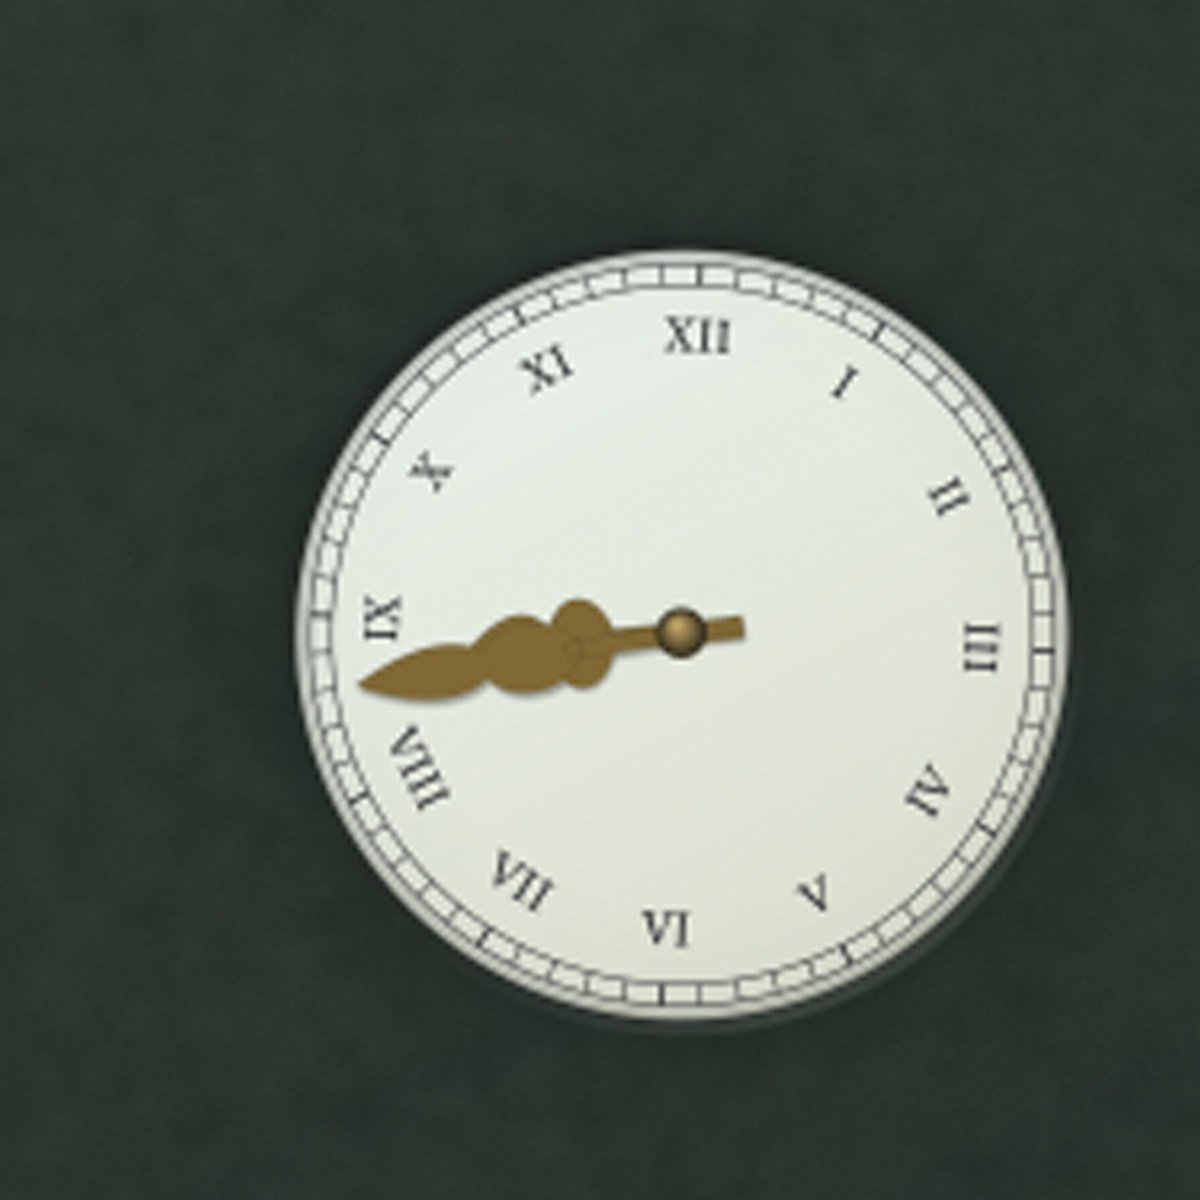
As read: 8h43
